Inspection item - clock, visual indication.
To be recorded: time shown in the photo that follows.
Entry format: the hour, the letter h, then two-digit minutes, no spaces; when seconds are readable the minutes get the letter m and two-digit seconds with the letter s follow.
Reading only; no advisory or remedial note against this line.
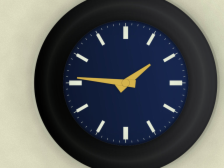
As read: 1h46
